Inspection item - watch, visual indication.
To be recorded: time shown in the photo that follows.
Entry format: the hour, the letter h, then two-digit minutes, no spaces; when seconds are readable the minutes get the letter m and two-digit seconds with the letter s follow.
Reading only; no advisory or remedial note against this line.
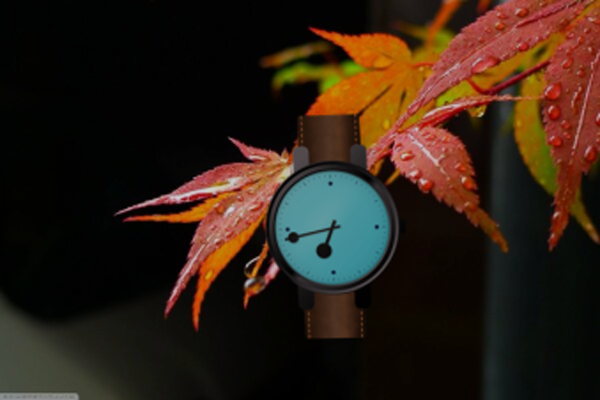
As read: 6h43
